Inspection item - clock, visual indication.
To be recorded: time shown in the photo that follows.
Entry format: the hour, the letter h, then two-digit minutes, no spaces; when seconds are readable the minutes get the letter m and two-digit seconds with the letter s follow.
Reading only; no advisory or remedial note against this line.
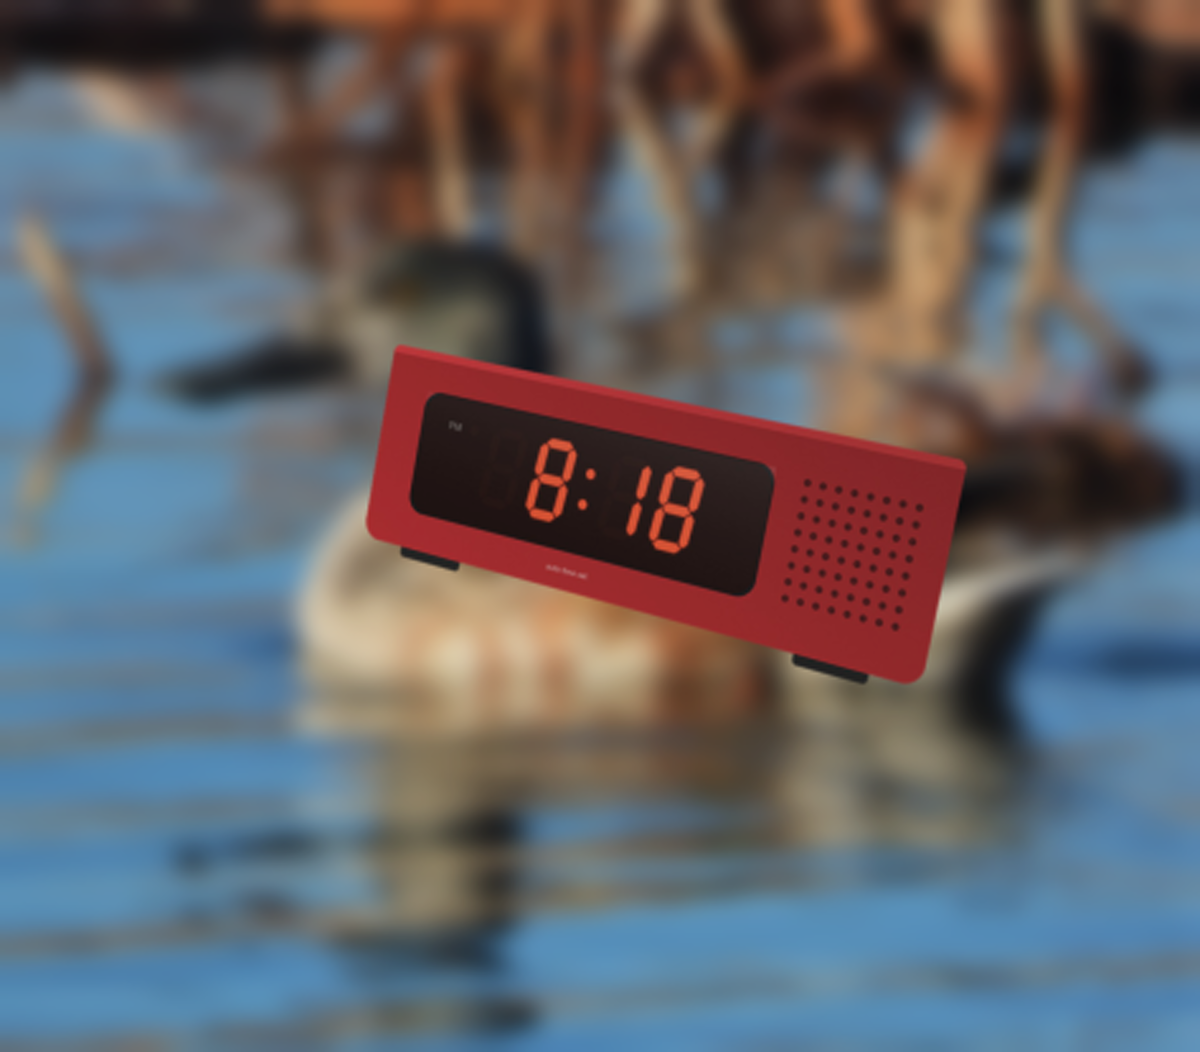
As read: 8h18
